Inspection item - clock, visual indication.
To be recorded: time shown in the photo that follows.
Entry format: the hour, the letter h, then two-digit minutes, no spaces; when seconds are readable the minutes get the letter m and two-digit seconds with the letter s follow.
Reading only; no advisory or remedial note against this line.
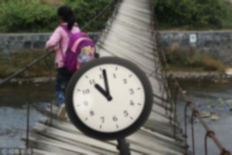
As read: 11h01
